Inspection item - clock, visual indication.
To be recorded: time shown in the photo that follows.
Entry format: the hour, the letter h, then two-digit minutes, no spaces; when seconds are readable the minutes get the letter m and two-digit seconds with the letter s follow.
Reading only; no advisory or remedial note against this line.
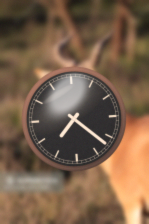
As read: 7h22
